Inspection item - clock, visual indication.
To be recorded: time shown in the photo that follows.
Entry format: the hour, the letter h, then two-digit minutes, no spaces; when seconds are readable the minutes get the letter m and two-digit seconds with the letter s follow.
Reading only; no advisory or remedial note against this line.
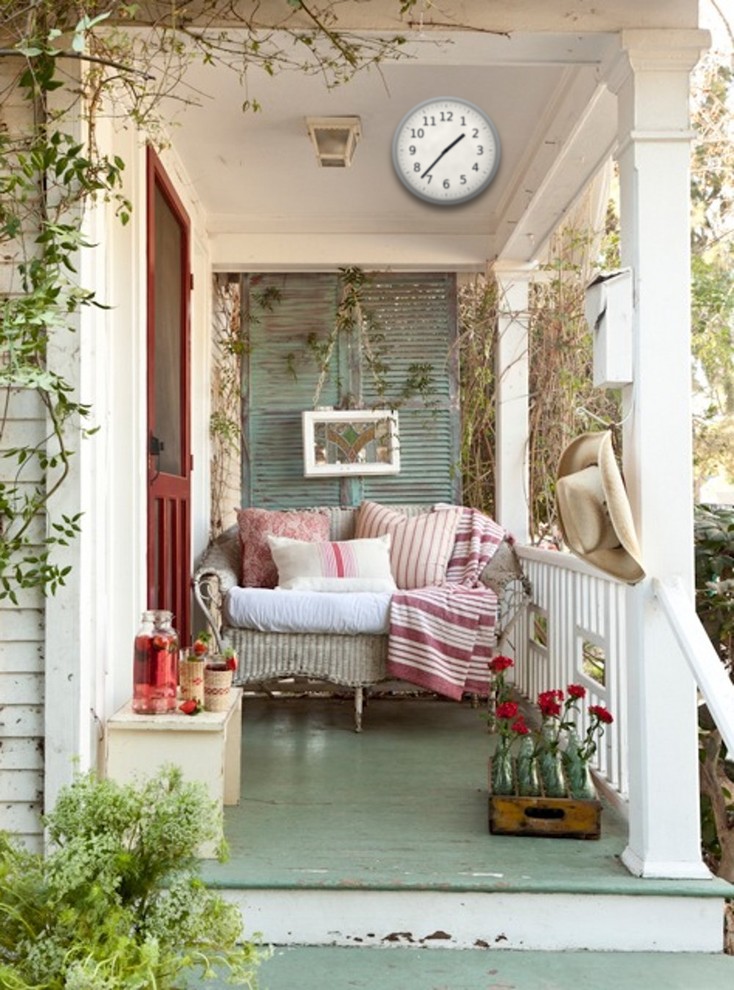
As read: 1h37
